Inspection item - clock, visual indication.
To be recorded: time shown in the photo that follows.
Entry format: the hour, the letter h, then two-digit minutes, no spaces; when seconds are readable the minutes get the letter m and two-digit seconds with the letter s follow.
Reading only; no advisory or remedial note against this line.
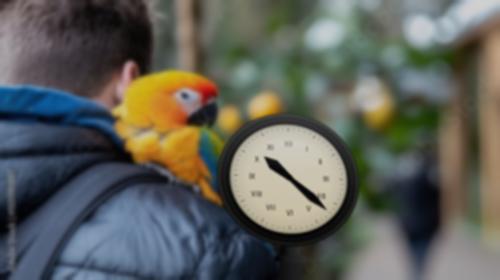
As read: 10h22
